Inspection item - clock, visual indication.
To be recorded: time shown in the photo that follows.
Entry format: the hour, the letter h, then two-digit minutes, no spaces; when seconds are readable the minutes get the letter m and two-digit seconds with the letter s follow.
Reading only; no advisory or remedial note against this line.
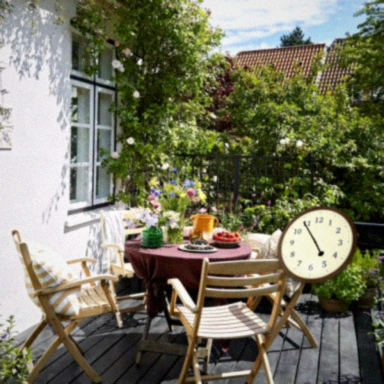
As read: 4h54
